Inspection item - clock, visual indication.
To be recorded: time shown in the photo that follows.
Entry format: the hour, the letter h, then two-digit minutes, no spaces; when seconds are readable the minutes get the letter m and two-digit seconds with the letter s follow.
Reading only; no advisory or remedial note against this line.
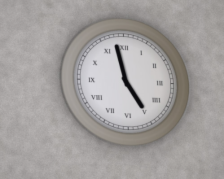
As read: 4h58
